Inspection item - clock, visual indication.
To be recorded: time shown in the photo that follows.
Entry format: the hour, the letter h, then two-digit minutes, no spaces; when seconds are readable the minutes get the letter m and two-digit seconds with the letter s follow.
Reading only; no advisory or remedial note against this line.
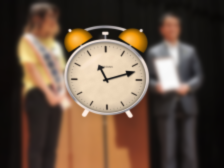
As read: 11h12
